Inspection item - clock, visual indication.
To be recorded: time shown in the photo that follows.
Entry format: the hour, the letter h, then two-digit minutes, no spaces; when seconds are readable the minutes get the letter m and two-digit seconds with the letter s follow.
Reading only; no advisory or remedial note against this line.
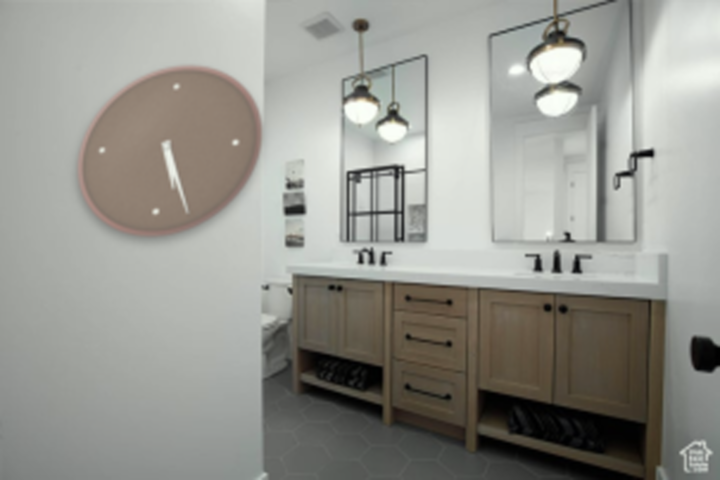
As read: 5h26
